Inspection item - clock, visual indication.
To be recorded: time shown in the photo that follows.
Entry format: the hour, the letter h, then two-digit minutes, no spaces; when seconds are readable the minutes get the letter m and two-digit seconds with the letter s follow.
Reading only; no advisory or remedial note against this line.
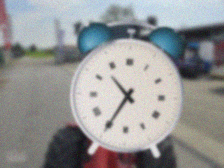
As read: 10h35
